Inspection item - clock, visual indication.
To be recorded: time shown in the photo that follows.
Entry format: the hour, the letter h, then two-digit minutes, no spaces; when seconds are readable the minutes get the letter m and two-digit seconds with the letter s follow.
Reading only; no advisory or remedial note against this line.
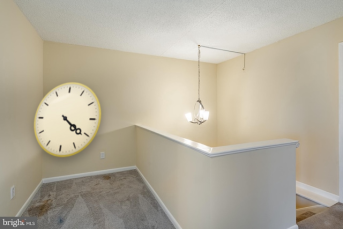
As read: 4h21
